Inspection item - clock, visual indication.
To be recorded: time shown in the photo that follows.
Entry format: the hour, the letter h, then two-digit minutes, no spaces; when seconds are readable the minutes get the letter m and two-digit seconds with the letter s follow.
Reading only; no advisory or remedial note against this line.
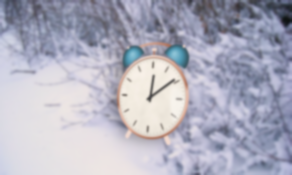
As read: 12h09
